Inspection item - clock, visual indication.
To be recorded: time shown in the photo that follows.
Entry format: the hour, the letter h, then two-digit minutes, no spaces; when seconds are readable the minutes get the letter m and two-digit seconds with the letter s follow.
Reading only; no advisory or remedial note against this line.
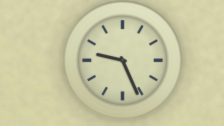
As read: 9h26
